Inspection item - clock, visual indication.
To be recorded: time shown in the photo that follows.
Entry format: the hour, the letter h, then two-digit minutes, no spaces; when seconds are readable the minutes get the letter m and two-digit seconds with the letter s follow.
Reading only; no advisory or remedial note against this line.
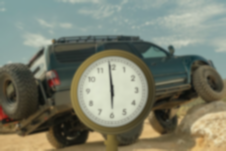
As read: 5h59
